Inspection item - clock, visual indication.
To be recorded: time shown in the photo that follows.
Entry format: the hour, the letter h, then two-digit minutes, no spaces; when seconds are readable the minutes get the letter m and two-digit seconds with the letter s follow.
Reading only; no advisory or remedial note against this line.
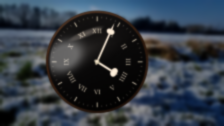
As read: 4h04
